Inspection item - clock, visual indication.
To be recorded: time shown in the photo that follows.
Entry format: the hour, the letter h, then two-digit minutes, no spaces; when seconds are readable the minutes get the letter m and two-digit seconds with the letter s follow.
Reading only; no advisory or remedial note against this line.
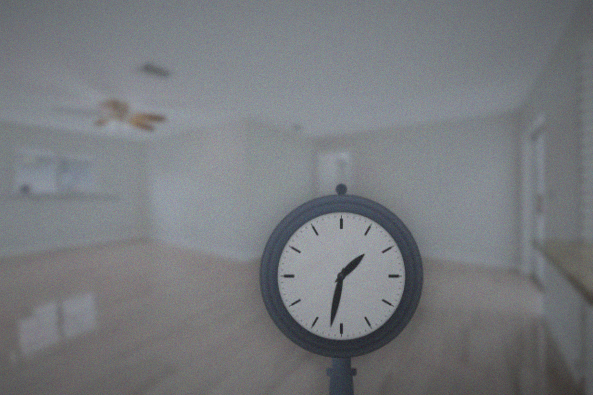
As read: 1h32
